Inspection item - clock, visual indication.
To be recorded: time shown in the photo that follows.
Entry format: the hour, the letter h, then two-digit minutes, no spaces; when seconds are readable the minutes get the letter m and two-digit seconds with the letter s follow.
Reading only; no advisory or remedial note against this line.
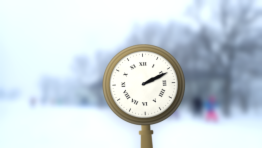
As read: 2h11
